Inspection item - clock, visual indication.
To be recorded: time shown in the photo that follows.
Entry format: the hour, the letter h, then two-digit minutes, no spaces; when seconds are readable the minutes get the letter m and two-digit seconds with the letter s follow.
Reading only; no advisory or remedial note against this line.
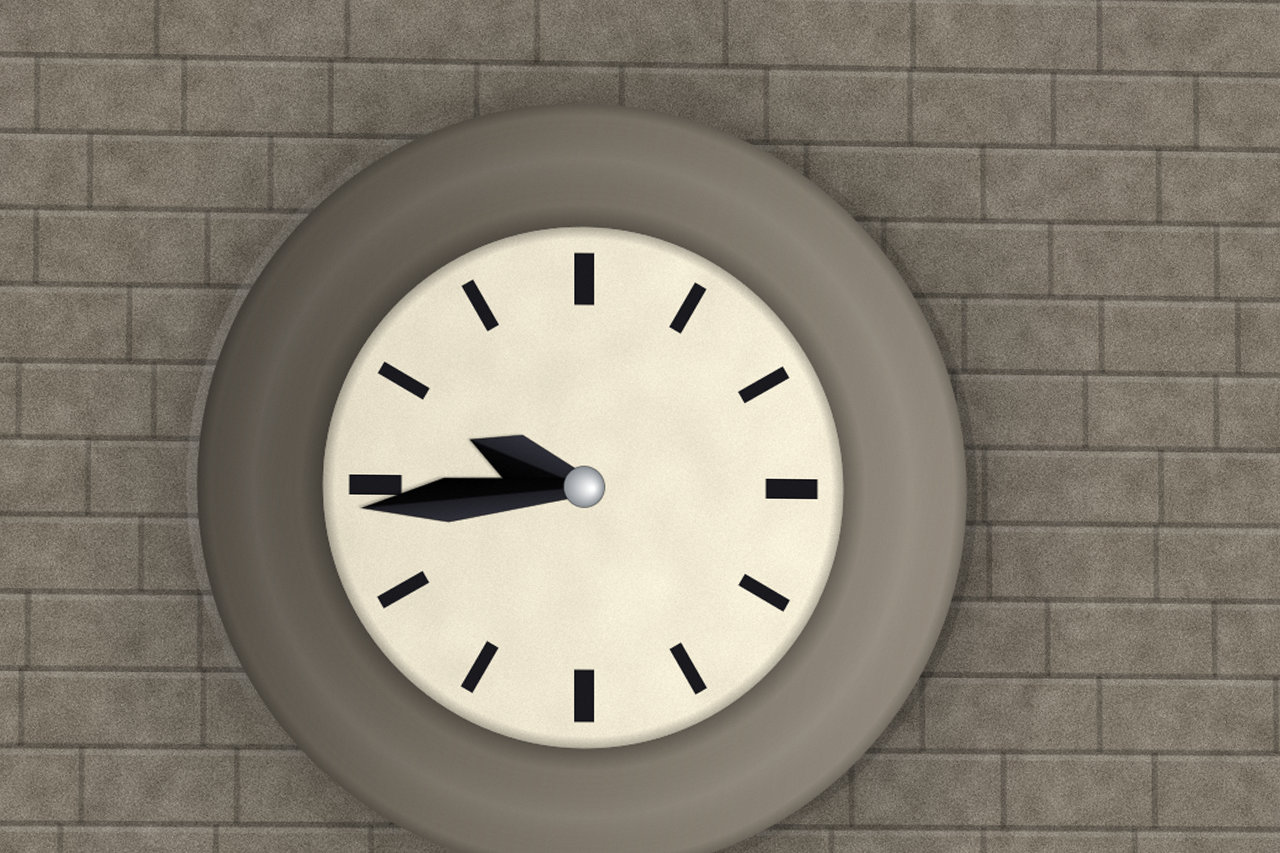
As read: 9h44
